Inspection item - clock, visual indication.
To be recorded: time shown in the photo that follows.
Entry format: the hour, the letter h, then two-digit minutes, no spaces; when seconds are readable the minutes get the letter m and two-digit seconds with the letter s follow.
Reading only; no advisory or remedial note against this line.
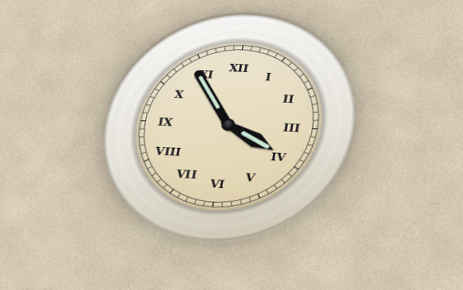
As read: 3h54
